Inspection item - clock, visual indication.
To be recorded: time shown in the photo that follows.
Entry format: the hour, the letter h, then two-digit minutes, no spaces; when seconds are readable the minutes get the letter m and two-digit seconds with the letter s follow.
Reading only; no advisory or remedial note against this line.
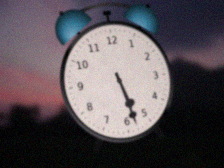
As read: 5h28
